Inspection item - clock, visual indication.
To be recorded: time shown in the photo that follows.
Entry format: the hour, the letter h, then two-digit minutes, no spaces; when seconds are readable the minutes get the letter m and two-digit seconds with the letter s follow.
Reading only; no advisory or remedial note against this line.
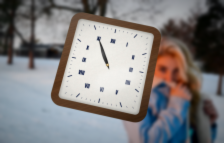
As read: 10h55
